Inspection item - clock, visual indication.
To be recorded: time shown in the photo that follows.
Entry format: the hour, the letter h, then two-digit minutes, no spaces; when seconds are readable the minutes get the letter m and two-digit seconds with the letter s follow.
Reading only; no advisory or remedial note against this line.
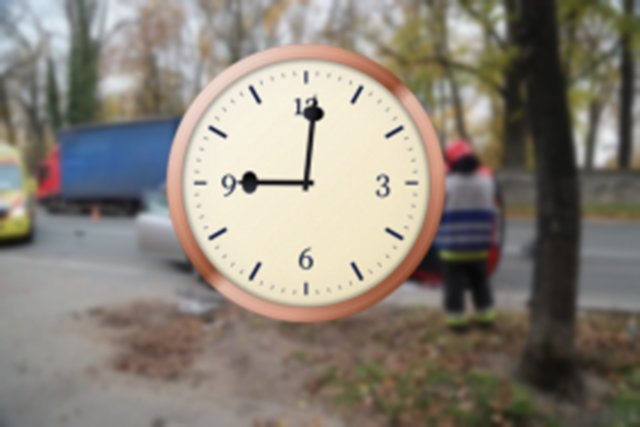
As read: 9h01
